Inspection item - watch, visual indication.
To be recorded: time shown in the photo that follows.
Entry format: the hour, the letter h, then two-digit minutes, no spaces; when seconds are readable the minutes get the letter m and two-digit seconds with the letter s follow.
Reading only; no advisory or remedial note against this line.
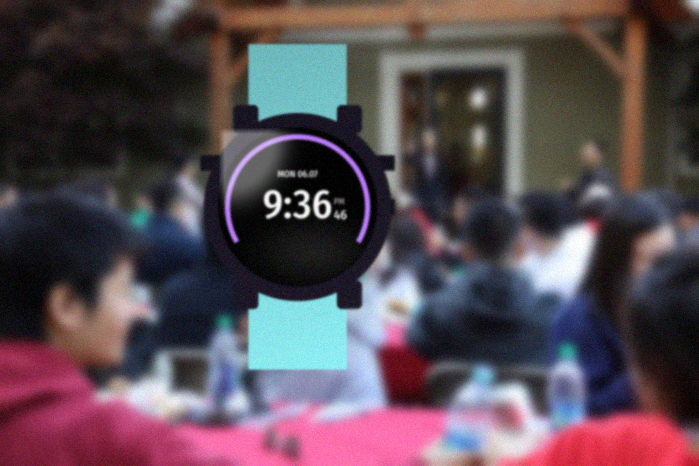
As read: 9h36m46s
